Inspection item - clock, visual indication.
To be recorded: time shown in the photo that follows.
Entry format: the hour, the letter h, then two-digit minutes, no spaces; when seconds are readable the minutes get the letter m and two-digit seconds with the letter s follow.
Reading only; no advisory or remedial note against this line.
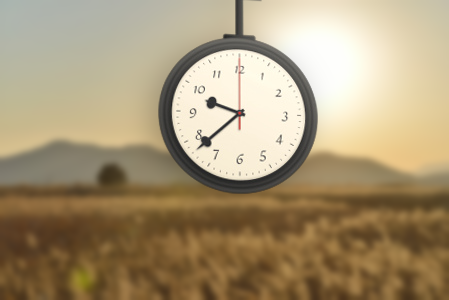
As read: 9h38m00s
